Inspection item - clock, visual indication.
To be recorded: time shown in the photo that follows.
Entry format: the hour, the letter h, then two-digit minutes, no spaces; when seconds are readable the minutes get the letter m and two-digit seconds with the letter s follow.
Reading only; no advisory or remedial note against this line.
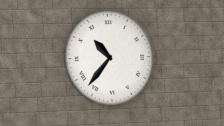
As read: 10h37
